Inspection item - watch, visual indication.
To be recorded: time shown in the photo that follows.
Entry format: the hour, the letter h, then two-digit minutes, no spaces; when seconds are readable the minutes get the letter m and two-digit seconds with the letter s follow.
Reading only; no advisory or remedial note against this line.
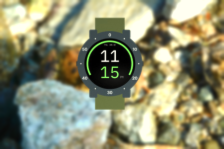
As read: 11h15
